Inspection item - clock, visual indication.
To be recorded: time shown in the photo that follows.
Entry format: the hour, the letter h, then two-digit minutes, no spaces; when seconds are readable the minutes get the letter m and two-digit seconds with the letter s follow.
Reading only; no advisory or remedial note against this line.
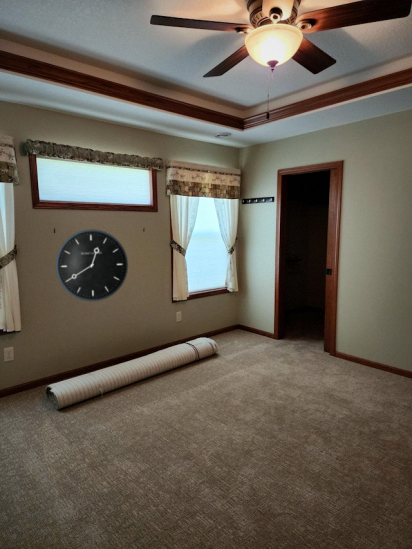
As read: 12h40
